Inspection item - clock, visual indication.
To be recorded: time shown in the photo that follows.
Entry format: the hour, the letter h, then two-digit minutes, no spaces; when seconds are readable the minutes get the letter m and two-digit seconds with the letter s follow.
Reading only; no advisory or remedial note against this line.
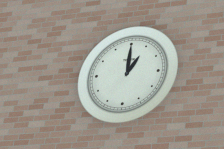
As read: 1h00
